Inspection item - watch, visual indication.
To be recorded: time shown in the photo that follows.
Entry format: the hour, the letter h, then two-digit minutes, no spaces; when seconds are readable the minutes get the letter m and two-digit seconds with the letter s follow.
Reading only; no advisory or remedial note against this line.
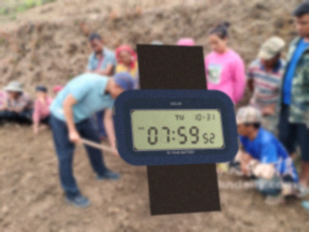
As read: 7h59m52s
